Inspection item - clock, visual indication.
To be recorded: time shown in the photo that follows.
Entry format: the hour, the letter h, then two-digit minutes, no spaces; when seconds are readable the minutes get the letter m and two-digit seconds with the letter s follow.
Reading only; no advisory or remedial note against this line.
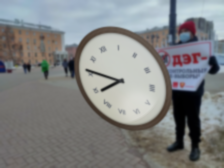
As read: 8h51
